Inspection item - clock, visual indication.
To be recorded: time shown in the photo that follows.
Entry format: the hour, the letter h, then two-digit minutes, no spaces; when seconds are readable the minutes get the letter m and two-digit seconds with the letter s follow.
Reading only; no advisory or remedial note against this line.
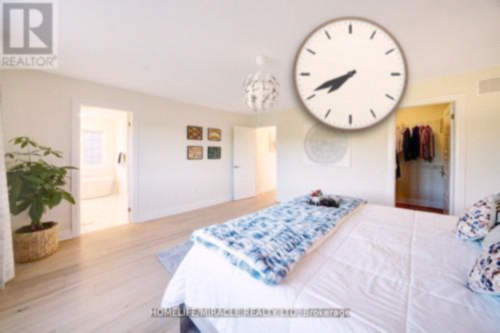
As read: 7h41
